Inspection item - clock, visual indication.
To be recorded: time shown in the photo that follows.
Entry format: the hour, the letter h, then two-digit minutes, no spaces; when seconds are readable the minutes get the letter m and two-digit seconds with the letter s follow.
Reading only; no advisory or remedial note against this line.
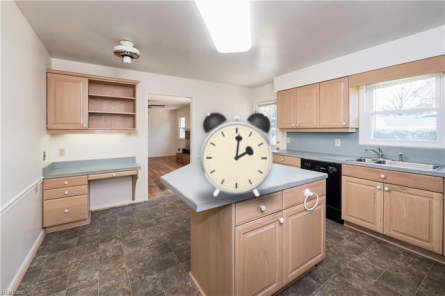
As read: 2h01
